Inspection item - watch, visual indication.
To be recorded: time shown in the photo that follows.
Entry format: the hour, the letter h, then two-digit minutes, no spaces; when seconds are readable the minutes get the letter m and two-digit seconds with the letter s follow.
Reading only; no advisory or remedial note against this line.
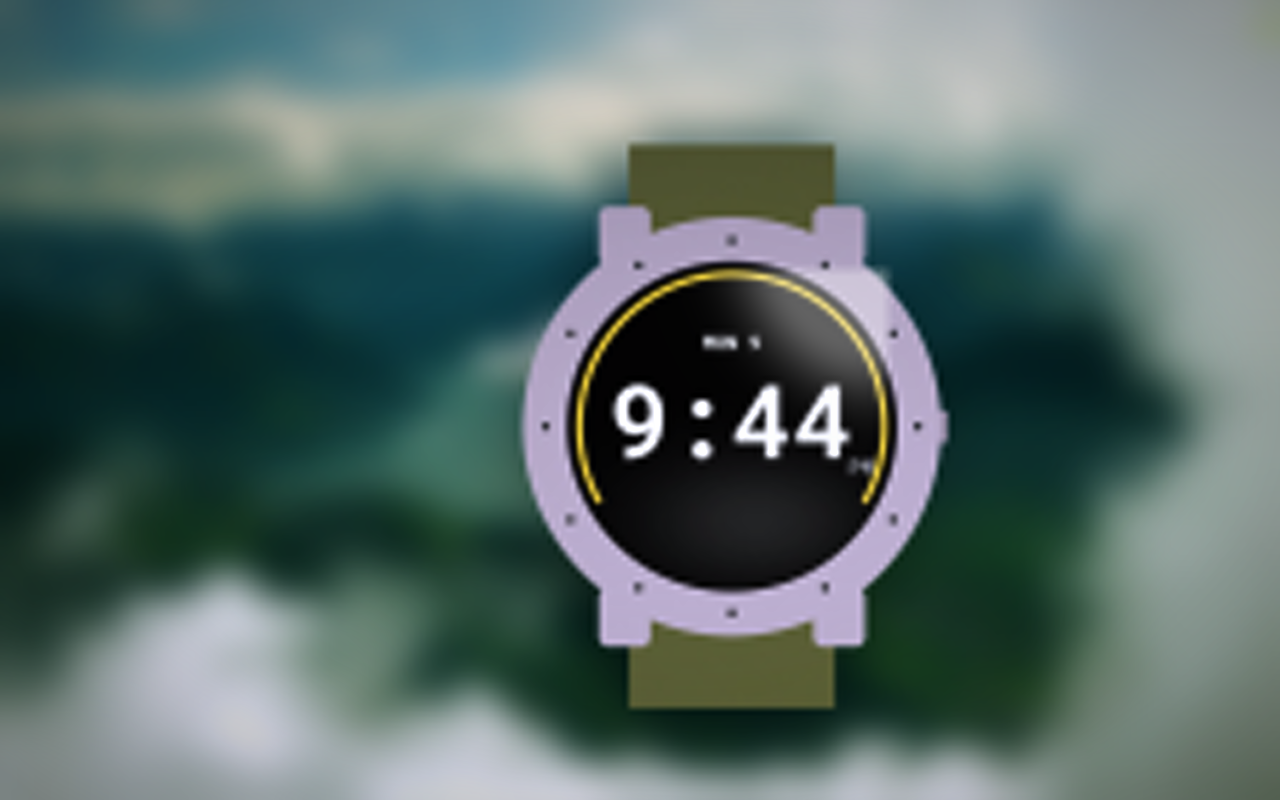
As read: 9h44
